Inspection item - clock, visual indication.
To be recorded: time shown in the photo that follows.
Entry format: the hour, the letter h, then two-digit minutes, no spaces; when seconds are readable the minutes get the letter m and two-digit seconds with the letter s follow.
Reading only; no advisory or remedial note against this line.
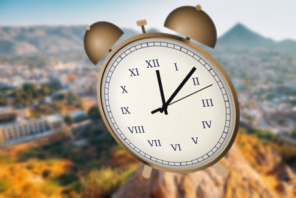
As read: 12h08m12s
